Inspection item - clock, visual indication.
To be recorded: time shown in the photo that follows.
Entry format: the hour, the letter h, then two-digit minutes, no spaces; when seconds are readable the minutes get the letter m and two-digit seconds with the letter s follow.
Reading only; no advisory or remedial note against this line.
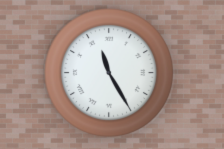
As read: 11h25
